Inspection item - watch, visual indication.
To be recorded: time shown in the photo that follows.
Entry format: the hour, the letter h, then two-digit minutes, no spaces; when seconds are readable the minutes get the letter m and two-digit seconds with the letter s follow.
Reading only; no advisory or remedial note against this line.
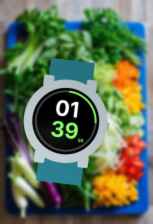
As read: 1h39
